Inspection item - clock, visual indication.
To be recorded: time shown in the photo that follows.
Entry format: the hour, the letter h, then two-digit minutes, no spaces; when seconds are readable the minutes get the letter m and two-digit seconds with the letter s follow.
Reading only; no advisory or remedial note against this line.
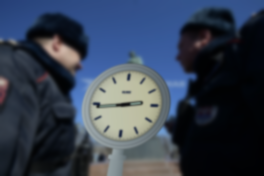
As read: 2h44
